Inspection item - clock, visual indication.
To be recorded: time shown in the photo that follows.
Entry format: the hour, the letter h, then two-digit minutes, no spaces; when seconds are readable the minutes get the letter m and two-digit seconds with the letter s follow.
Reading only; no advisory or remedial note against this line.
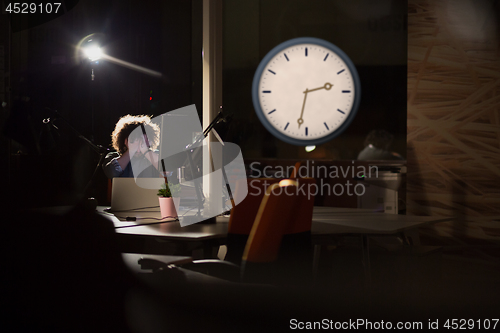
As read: 2h32
